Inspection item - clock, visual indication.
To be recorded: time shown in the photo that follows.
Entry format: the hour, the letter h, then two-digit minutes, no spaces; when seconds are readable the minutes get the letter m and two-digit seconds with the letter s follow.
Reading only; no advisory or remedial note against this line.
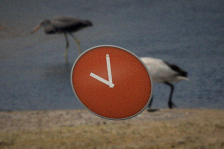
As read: 10h00
